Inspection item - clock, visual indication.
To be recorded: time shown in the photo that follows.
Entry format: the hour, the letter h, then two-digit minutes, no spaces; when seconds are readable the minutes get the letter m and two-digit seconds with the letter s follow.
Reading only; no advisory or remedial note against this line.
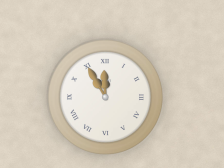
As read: 11h55
